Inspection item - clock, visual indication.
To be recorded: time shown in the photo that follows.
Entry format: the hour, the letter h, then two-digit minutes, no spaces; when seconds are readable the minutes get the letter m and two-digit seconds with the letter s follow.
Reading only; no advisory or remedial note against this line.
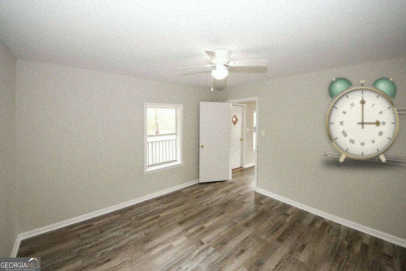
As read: 3h00
